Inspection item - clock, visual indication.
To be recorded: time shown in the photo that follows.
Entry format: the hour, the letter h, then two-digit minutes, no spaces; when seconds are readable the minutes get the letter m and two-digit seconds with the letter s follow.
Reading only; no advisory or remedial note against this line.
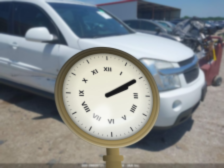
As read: 2h10
